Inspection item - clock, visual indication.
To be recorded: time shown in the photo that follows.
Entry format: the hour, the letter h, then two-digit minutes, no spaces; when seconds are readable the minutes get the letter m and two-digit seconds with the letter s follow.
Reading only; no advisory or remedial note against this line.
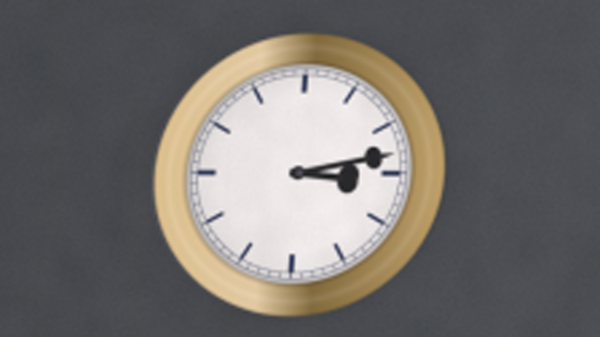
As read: 3h13
